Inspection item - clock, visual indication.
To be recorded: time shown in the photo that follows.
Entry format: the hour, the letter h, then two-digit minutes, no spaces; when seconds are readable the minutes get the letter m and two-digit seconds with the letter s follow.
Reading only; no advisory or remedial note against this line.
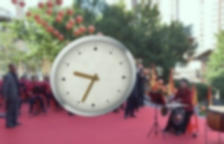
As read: 9h34
